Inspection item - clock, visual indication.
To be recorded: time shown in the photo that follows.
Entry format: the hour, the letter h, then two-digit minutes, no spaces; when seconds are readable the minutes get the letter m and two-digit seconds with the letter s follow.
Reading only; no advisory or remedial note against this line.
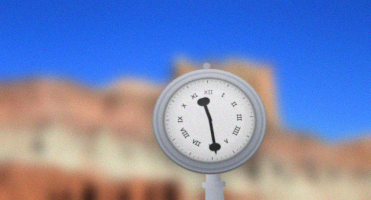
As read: 11h29
